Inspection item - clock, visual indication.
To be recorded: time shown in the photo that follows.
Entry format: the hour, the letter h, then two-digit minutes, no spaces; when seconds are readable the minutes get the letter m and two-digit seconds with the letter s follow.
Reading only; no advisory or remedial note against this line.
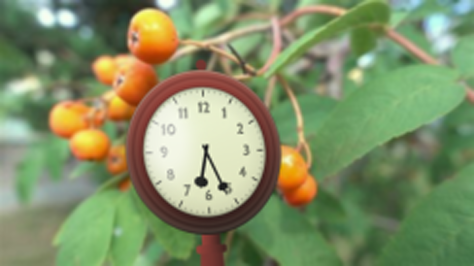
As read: 6h26
